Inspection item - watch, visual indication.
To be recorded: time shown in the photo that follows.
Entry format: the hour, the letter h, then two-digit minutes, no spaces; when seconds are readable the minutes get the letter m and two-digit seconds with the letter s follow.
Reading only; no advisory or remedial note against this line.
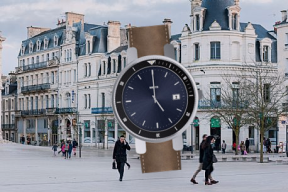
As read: 5h00
